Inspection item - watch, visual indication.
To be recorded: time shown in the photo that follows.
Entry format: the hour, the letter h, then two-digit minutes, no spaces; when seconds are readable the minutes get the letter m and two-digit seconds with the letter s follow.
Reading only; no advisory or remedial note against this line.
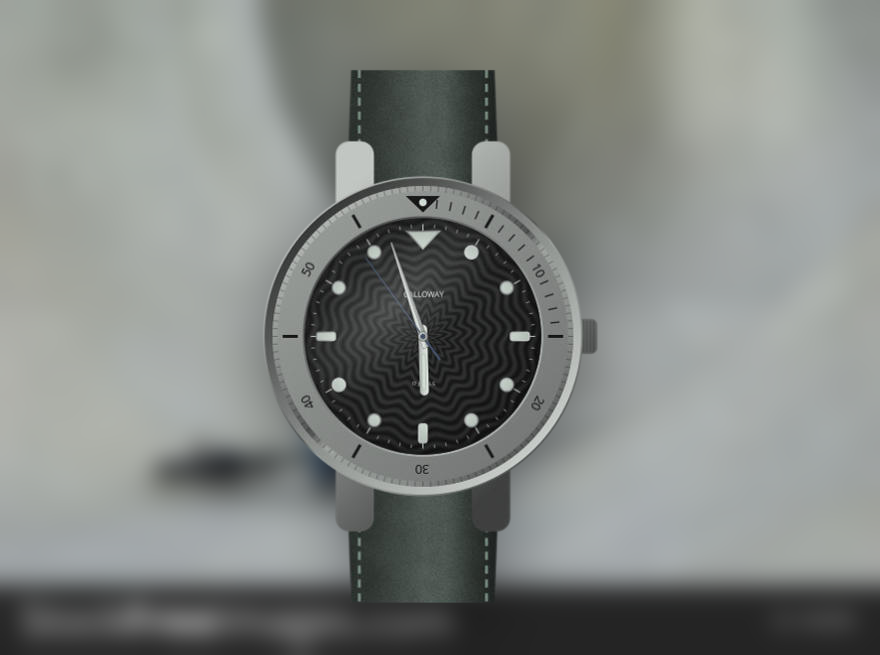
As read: 5h56m54s
